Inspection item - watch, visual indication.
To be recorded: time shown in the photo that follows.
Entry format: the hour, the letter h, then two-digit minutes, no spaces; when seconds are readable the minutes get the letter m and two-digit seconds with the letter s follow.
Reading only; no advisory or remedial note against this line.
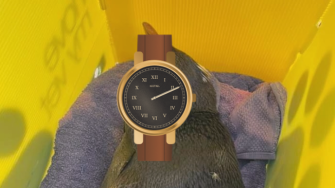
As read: 2h11
